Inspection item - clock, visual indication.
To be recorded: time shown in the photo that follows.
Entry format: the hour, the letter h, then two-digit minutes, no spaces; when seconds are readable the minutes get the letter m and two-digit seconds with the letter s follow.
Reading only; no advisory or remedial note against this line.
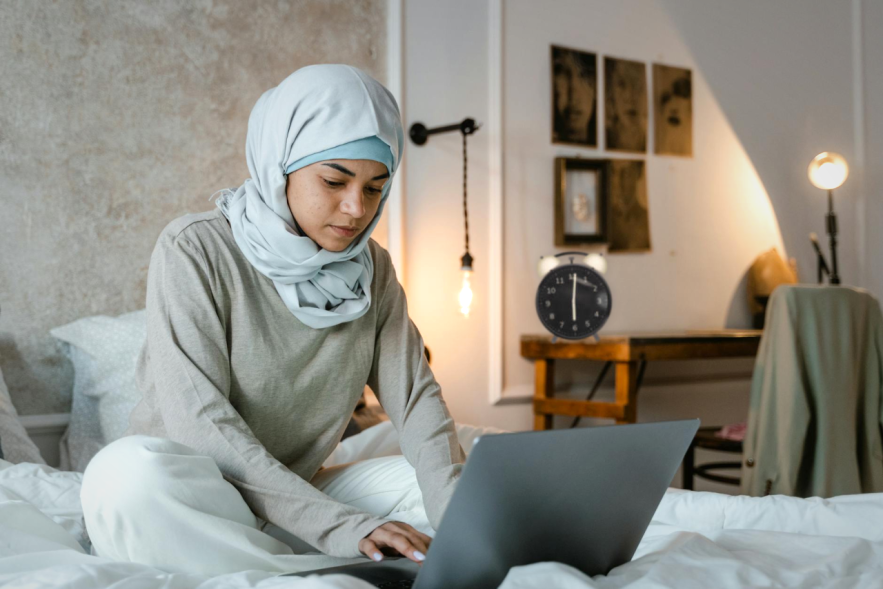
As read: 6h01
